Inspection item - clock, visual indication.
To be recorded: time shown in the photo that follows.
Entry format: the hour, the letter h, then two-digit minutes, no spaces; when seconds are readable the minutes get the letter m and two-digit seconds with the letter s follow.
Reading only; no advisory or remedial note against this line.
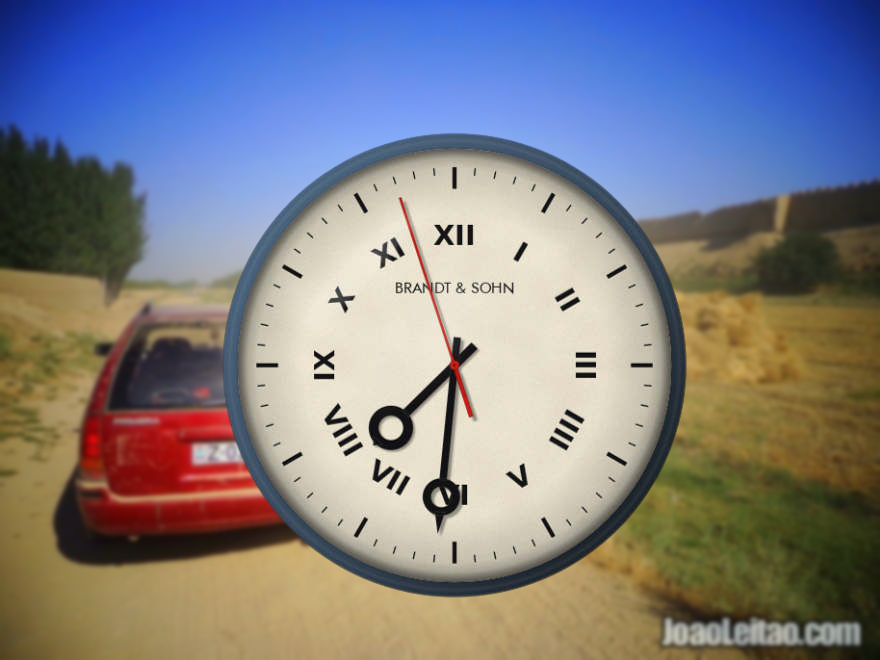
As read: 7h30m57s
